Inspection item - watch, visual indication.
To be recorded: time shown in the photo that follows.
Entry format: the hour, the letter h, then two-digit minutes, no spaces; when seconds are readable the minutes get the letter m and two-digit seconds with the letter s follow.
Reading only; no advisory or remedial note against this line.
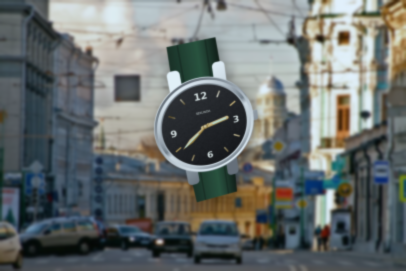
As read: 2h39
